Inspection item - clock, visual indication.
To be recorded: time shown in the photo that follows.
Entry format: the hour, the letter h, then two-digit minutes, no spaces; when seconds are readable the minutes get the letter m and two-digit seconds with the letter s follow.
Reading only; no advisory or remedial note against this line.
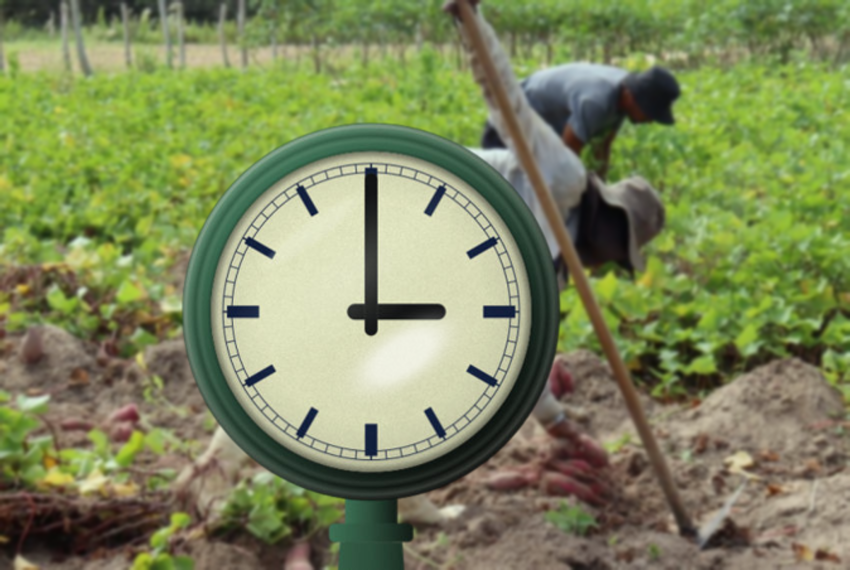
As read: 3h00
